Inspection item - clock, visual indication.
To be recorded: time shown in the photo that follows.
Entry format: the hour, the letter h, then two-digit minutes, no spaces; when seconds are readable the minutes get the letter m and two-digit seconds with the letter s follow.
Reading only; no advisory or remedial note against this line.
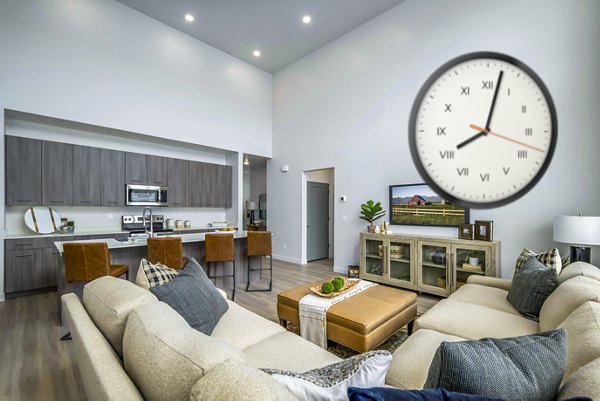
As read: 8h02m18s
